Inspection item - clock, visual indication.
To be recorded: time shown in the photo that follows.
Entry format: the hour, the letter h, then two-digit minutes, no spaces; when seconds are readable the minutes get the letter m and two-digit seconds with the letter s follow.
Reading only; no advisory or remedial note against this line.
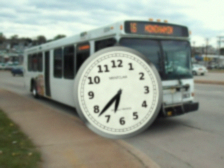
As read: 6h38
